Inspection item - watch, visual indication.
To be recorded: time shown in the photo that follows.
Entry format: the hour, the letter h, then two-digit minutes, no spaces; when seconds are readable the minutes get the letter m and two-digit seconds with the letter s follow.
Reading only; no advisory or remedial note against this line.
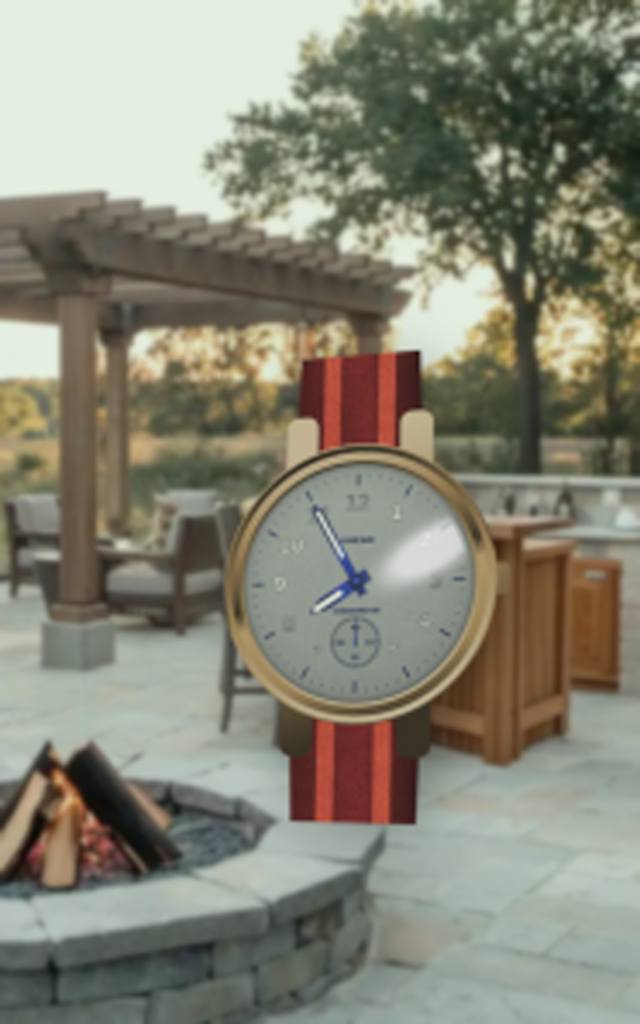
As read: 7h55
